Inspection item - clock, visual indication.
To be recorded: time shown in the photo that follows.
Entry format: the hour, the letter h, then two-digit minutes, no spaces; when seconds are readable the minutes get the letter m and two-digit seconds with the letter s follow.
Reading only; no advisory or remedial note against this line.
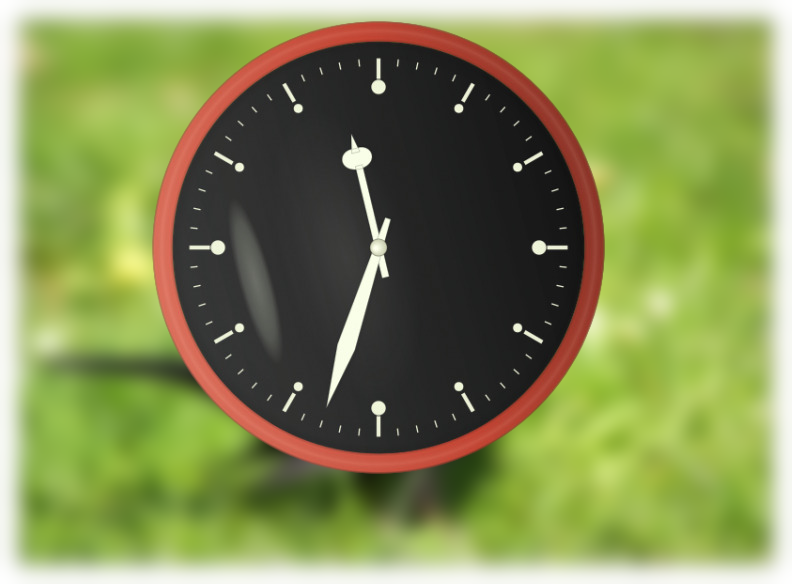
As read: 11h33
